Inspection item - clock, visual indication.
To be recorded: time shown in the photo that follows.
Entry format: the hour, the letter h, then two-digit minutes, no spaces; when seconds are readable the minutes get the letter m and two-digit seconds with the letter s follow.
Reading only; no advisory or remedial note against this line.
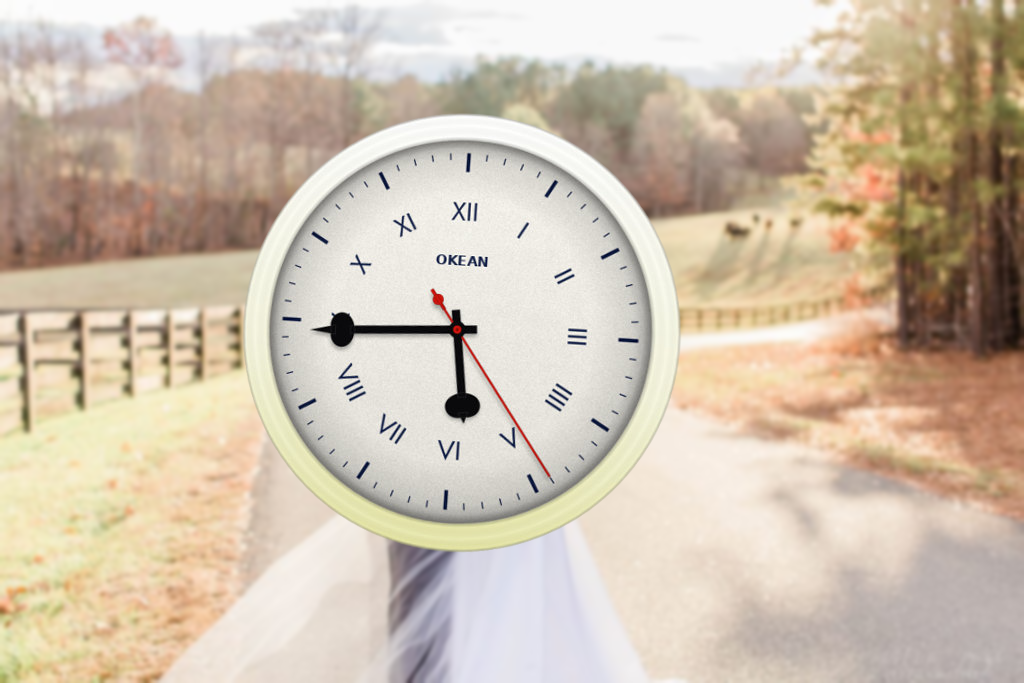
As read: 5h44m24s
